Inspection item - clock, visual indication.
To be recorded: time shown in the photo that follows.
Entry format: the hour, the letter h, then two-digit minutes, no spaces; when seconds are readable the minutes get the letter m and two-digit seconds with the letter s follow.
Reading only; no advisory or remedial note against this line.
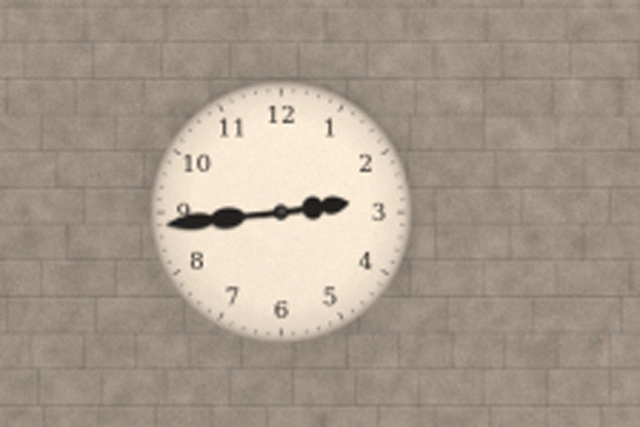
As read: 2h44
